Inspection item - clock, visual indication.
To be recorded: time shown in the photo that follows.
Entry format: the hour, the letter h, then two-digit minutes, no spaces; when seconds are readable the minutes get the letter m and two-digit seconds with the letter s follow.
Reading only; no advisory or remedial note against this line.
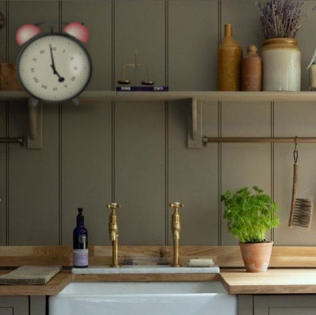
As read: 4h59
